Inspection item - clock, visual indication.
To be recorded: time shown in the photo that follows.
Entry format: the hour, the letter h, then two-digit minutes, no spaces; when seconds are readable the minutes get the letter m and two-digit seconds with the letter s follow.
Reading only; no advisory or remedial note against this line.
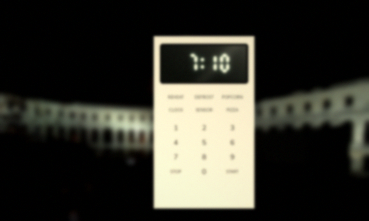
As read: 7h10
